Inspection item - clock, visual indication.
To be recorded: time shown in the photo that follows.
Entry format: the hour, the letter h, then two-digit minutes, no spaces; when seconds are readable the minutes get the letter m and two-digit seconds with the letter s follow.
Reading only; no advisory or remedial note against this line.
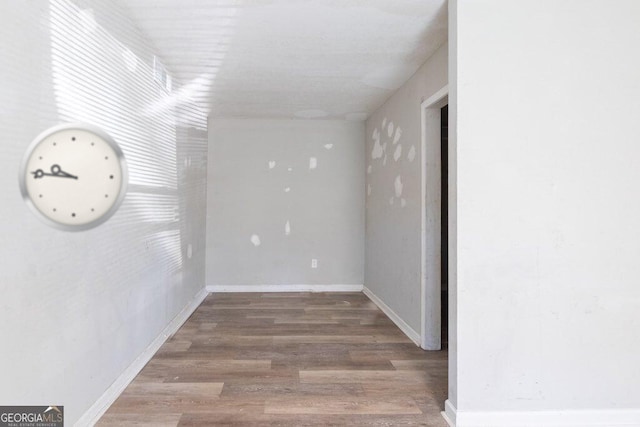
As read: 9h46
